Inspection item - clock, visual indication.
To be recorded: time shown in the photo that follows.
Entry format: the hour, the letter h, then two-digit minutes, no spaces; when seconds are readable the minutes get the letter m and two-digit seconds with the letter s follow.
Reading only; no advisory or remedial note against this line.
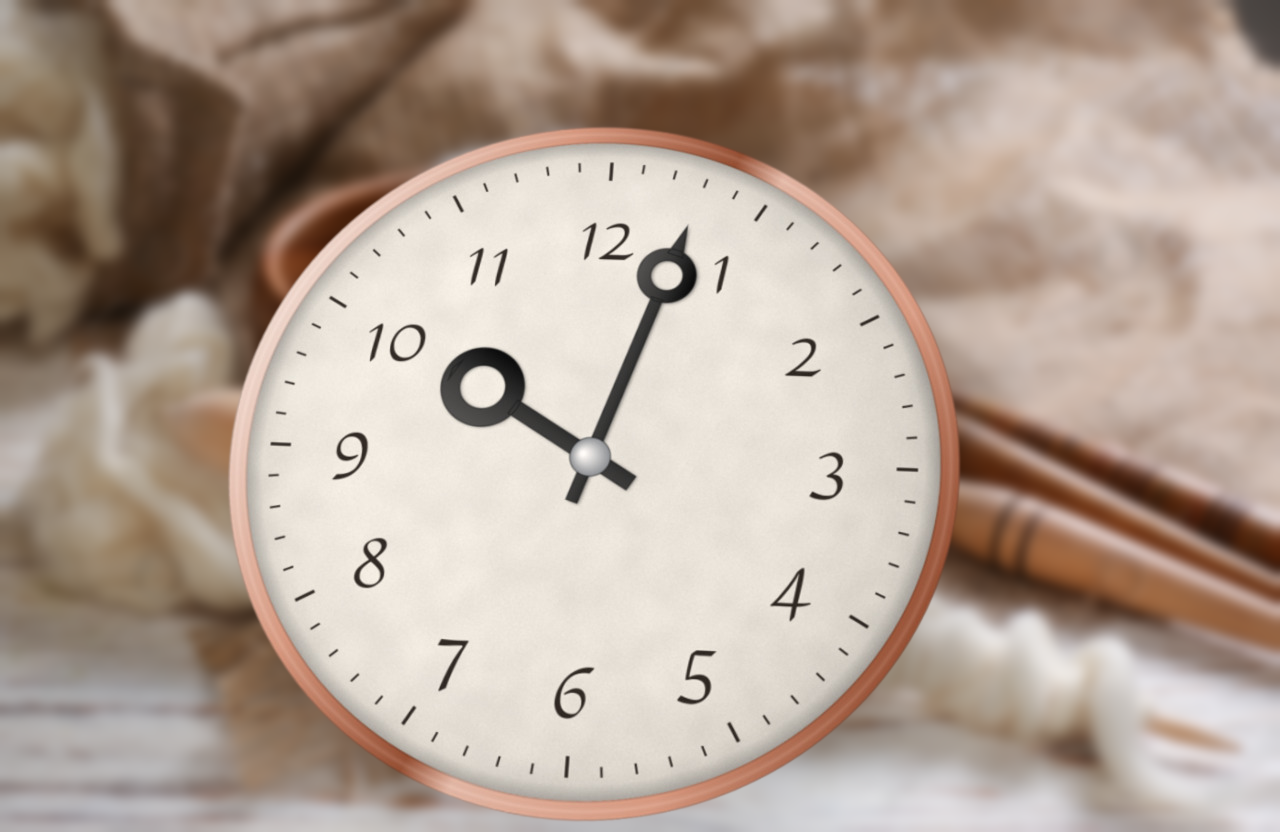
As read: 10h03
